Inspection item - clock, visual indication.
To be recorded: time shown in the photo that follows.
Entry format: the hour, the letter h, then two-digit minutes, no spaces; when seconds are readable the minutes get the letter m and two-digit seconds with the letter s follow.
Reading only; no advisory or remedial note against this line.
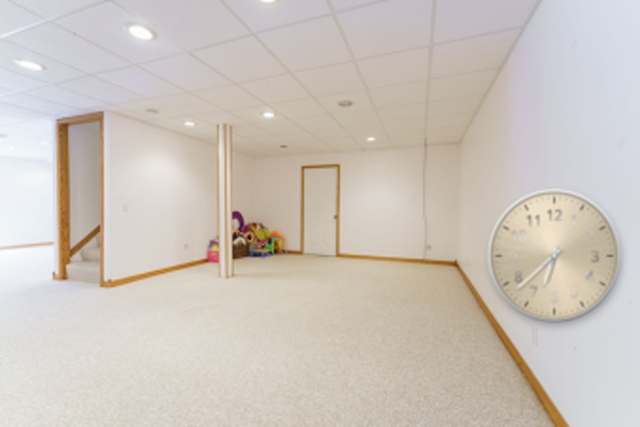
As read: 6h38
